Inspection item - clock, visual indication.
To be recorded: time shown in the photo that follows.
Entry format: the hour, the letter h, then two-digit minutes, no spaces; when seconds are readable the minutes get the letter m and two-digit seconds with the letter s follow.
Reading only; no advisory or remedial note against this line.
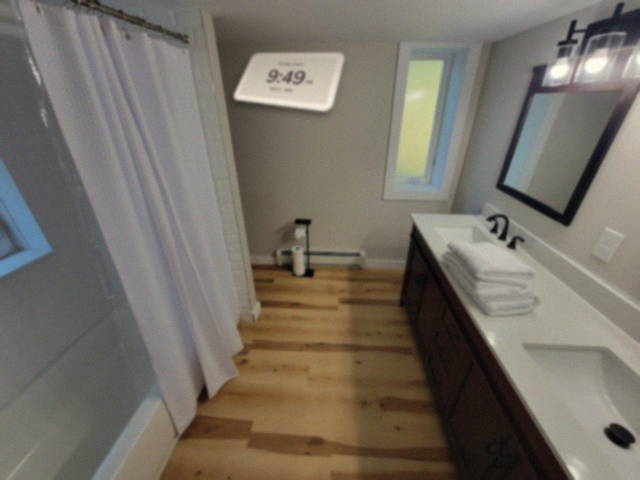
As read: 9h49
